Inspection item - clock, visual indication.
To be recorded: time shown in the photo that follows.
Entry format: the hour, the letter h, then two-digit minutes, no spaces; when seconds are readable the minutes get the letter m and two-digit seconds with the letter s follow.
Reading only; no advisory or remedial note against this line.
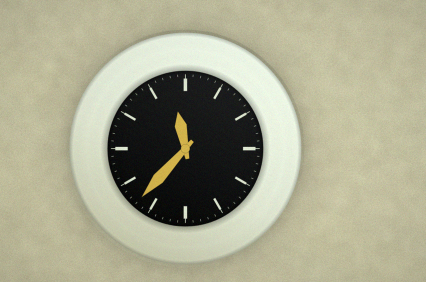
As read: 11h37
